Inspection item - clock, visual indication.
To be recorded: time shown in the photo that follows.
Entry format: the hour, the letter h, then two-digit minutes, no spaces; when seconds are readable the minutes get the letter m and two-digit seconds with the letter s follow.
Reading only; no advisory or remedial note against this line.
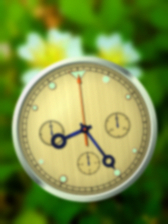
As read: 8h25
